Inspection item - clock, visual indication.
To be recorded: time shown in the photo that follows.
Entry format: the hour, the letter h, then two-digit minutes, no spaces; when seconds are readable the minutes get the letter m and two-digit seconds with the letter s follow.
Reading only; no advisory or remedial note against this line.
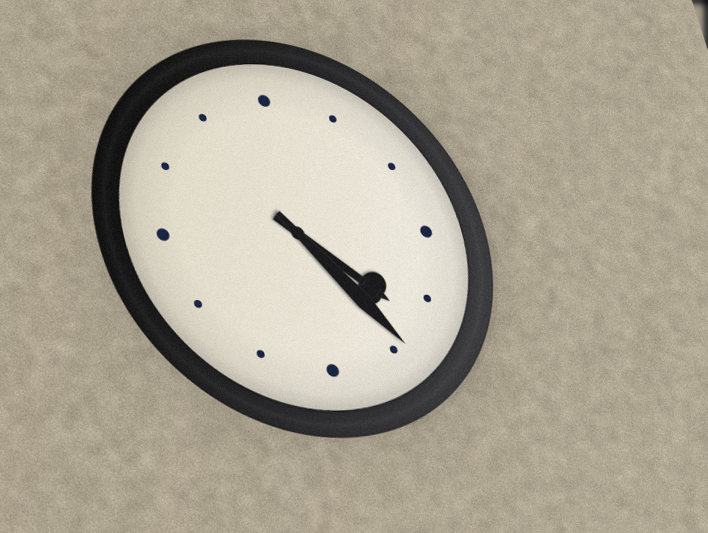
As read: 4h24
